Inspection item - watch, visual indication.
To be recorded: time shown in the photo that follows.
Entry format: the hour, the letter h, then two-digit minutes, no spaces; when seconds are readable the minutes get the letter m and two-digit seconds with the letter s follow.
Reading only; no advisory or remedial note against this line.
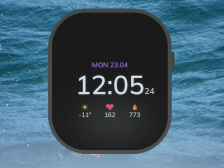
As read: 12h05m24s
